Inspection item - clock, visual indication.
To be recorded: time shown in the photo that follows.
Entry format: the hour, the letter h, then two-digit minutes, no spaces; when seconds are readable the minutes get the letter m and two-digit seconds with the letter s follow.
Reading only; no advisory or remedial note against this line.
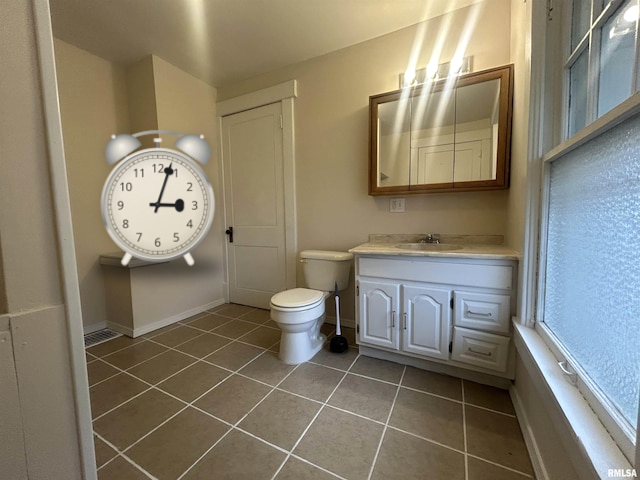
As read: 3h03
